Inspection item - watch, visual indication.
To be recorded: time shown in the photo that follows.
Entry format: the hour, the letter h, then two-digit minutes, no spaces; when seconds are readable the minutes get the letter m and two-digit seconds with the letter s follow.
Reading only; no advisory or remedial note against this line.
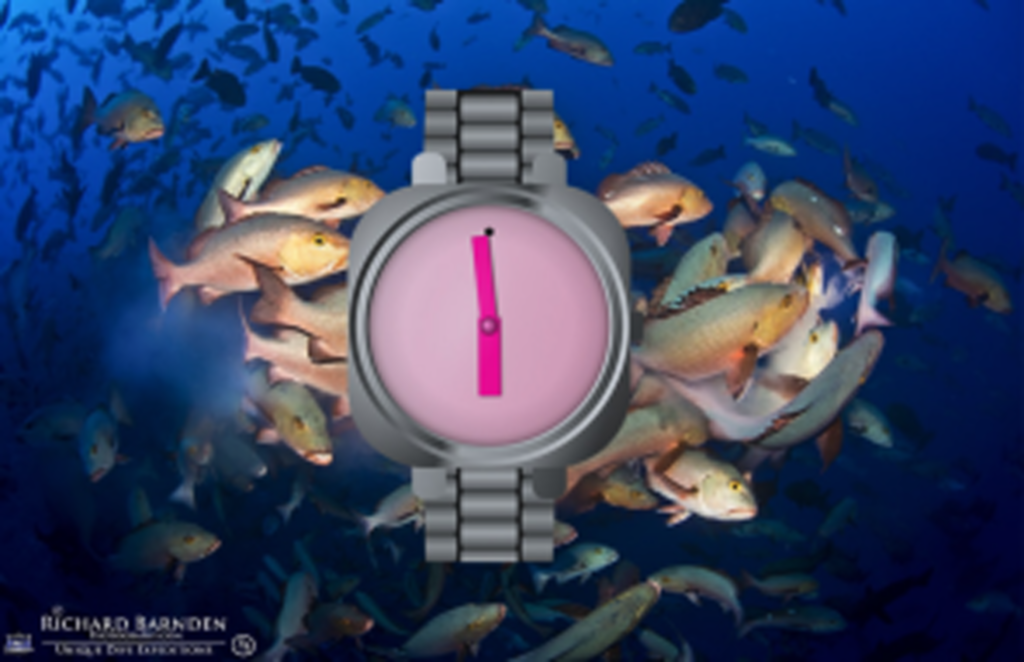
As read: 5h59
